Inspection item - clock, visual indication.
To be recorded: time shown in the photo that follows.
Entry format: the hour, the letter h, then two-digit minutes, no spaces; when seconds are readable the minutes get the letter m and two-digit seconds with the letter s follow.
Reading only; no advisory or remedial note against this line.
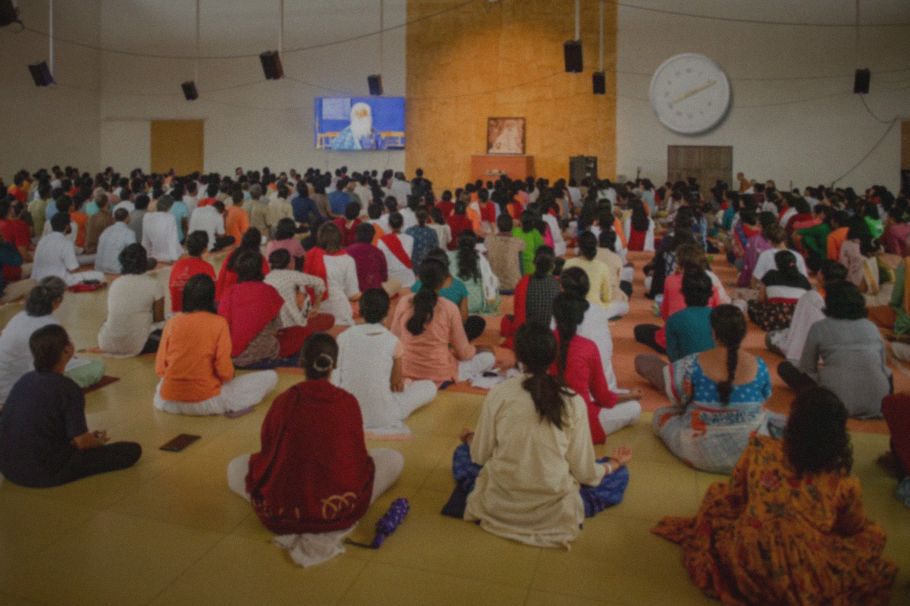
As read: 8h11
